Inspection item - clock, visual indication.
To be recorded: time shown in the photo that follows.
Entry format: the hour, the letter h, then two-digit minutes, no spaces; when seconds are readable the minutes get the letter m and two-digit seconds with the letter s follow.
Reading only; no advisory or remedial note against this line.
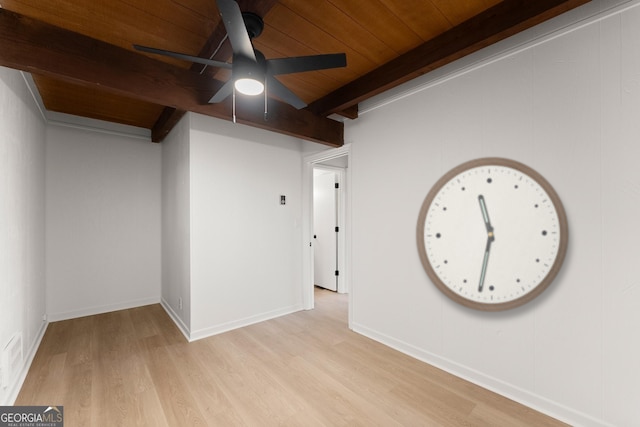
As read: 11h32
